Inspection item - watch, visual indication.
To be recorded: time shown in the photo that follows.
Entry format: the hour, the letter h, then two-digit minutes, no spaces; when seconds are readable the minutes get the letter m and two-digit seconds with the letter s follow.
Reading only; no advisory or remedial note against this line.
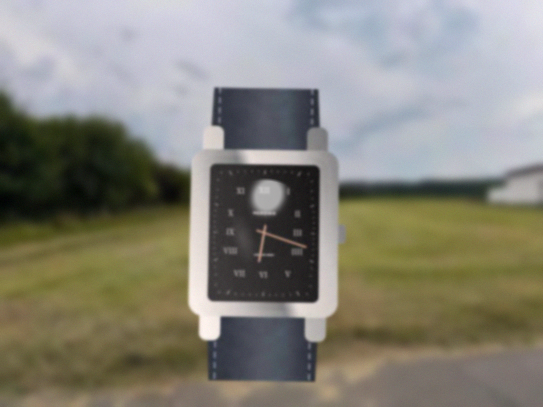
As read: 6h18
